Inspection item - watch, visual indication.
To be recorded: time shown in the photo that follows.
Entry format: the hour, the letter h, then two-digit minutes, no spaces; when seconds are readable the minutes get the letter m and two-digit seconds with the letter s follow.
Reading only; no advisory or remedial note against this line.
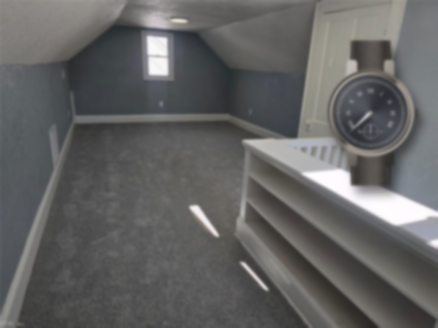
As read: 7h38
